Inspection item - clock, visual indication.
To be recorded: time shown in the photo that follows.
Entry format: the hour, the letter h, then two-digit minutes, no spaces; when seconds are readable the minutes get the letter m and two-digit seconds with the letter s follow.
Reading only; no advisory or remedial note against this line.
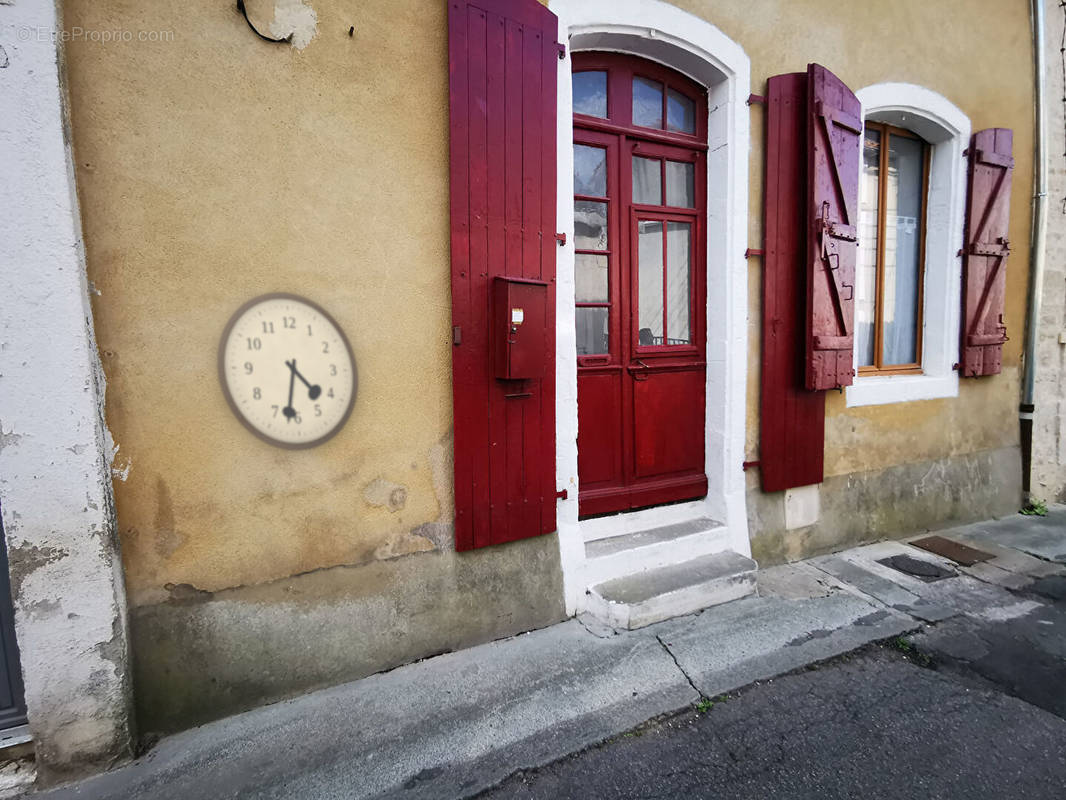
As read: 4h32
